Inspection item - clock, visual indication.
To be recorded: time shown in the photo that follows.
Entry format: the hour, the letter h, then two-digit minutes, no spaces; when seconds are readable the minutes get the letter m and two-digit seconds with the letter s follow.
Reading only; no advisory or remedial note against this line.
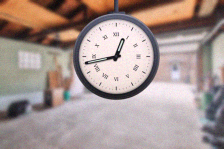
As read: 12h43
